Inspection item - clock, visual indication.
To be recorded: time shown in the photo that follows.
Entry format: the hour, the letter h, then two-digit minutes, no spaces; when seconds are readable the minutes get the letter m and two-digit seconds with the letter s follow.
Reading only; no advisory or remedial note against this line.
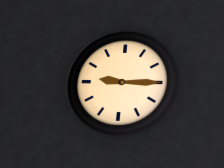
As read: 9h15
